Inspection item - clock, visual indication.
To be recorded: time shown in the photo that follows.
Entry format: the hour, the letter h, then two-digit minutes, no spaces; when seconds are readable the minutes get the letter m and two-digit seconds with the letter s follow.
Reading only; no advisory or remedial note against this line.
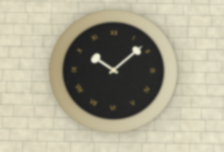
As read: 10h08
